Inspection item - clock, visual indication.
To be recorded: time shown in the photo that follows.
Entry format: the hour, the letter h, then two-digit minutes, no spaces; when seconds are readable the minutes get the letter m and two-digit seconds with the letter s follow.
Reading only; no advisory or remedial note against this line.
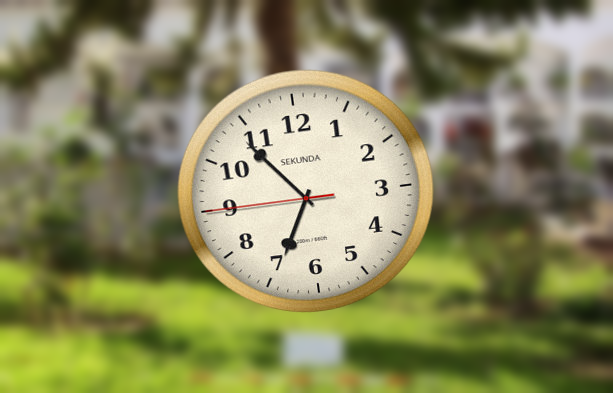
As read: 6h53m45s
